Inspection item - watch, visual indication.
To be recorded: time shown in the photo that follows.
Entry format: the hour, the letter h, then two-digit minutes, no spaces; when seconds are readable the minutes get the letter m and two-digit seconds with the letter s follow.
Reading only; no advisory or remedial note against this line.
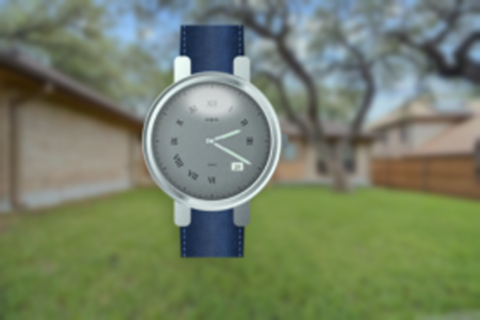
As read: 2h20
